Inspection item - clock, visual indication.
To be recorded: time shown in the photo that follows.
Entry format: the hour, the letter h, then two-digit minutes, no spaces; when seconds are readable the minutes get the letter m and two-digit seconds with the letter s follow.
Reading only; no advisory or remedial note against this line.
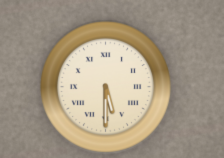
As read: 5h30
